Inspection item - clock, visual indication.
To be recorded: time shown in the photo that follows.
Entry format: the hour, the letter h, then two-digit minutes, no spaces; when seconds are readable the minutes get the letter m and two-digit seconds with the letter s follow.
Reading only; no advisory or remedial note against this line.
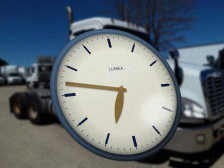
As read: 6h47
